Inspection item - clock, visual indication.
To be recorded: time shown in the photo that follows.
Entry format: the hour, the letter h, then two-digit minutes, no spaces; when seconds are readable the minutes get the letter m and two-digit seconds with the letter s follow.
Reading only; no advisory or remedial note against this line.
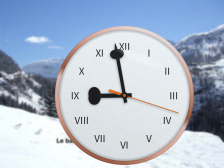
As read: 8h58m18s
